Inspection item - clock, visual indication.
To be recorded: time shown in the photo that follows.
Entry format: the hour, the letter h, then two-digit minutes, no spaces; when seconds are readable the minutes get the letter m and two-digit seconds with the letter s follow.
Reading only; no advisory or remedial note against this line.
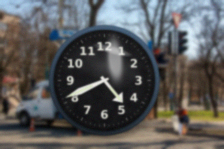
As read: 4h41
